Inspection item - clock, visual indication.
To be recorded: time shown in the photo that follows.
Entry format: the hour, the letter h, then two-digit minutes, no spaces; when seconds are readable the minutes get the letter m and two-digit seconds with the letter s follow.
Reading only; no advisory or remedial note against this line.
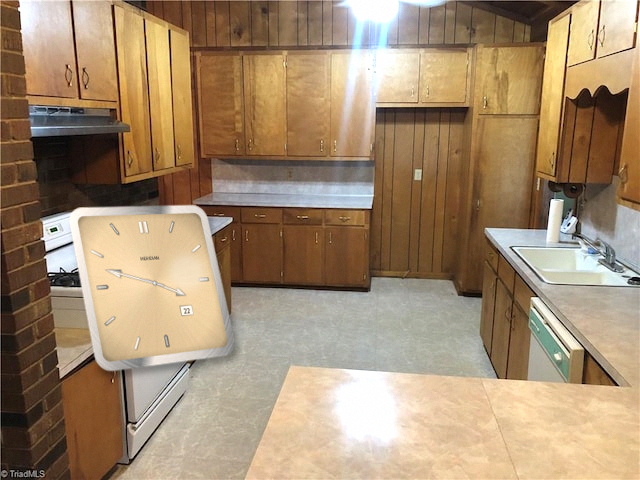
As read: 3h48
